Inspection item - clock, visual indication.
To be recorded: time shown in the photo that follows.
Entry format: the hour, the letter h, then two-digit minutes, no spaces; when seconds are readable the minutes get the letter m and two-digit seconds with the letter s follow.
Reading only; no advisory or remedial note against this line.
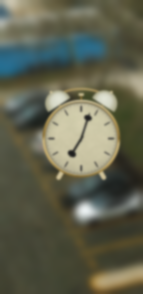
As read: 7h03
